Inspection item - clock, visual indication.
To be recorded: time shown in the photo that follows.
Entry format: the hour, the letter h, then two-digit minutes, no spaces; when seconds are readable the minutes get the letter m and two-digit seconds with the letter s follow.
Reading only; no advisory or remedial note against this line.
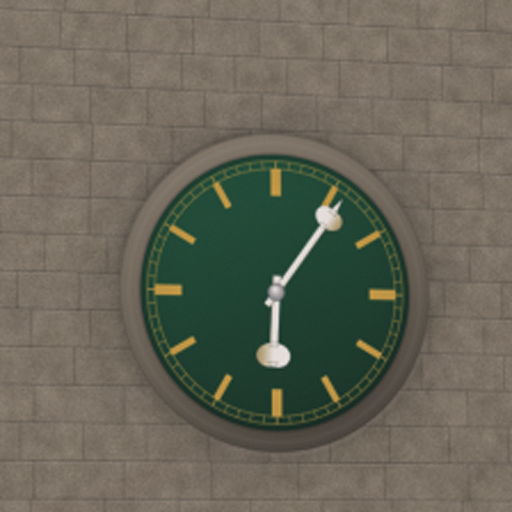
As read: 6h06
